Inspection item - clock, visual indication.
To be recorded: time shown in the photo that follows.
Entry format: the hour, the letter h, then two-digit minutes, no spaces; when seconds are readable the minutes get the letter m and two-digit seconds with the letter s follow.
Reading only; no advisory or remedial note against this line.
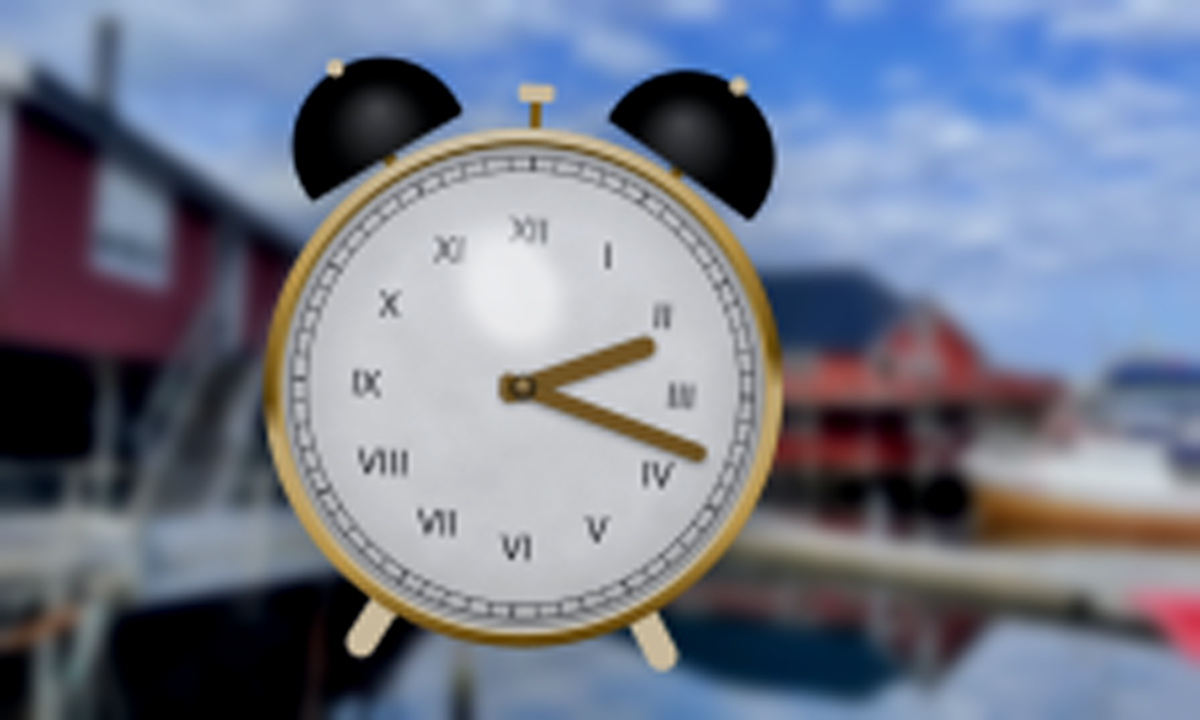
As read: 2h18
